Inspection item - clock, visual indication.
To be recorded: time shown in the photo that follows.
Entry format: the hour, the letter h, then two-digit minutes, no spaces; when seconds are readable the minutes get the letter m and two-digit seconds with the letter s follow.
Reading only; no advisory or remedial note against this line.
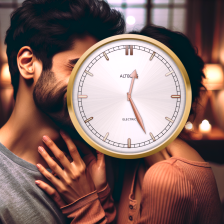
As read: 12h26
